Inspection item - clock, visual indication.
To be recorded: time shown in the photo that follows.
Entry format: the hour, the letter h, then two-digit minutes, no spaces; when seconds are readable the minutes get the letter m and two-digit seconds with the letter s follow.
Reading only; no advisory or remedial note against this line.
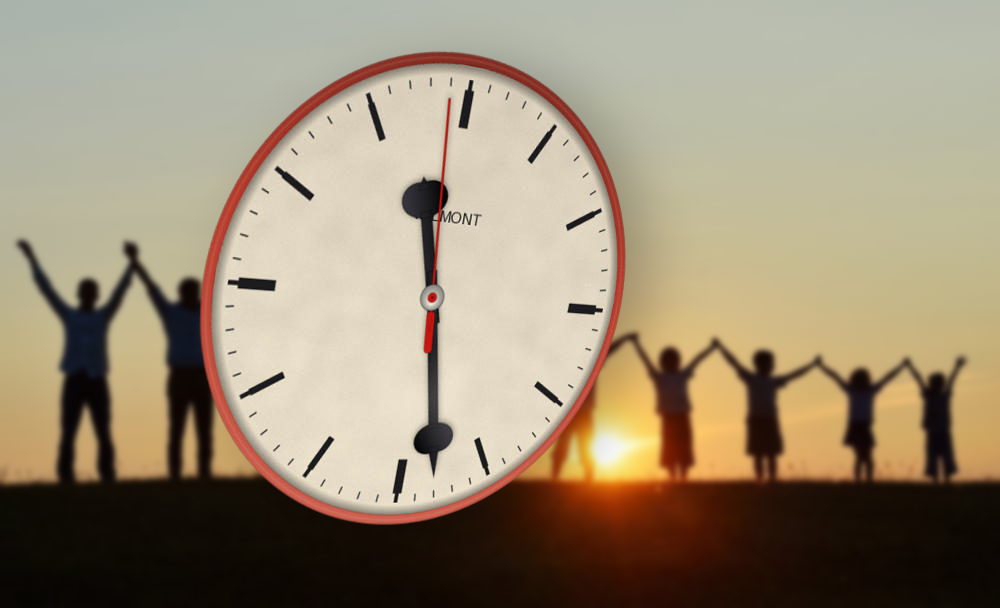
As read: 11h27m59s
